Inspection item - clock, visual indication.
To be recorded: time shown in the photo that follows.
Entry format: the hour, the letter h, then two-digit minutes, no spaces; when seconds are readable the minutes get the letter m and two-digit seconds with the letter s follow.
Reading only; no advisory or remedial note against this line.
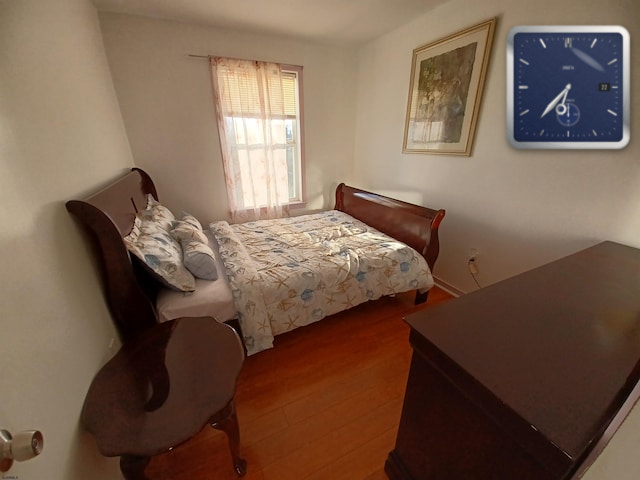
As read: 6h37
